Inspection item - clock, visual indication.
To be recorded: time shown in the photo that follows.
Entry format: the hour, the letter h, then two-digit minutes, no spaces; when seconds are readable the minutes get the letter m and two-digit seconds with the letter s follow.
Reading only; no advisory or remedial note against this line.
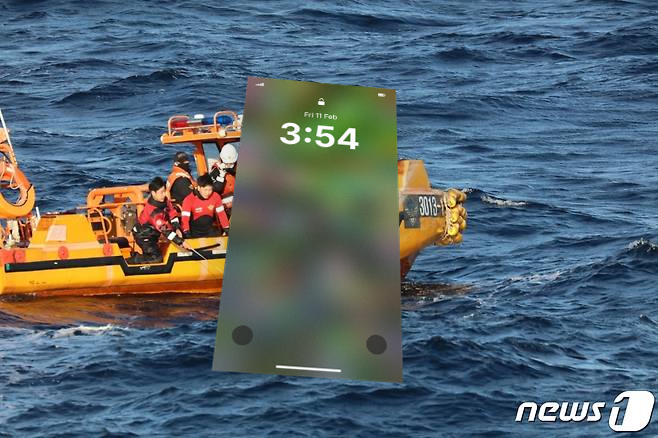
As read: 3h54
